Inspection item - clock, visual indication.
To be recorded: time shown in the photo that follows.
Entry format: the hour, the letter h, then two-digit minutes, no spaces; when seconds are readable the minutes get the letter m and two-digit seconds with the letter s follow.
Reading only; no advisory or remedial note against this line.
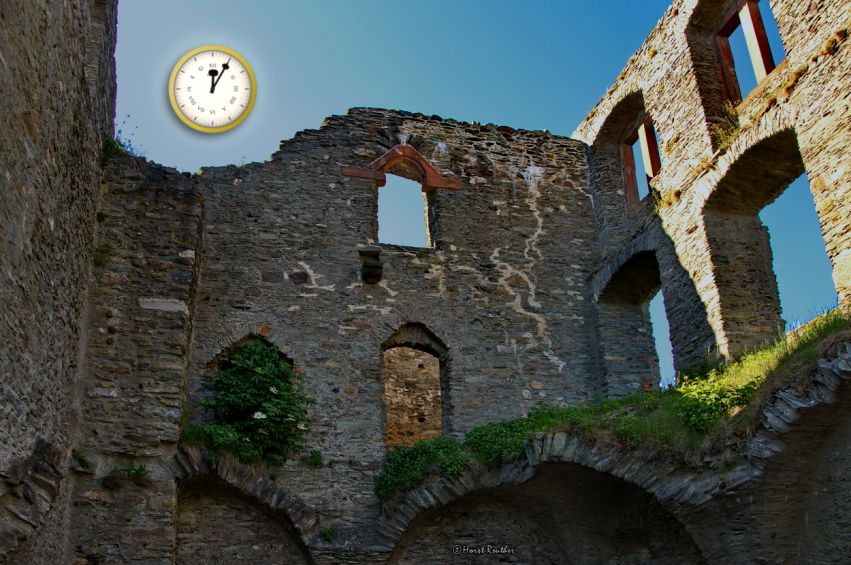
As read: 12h05
